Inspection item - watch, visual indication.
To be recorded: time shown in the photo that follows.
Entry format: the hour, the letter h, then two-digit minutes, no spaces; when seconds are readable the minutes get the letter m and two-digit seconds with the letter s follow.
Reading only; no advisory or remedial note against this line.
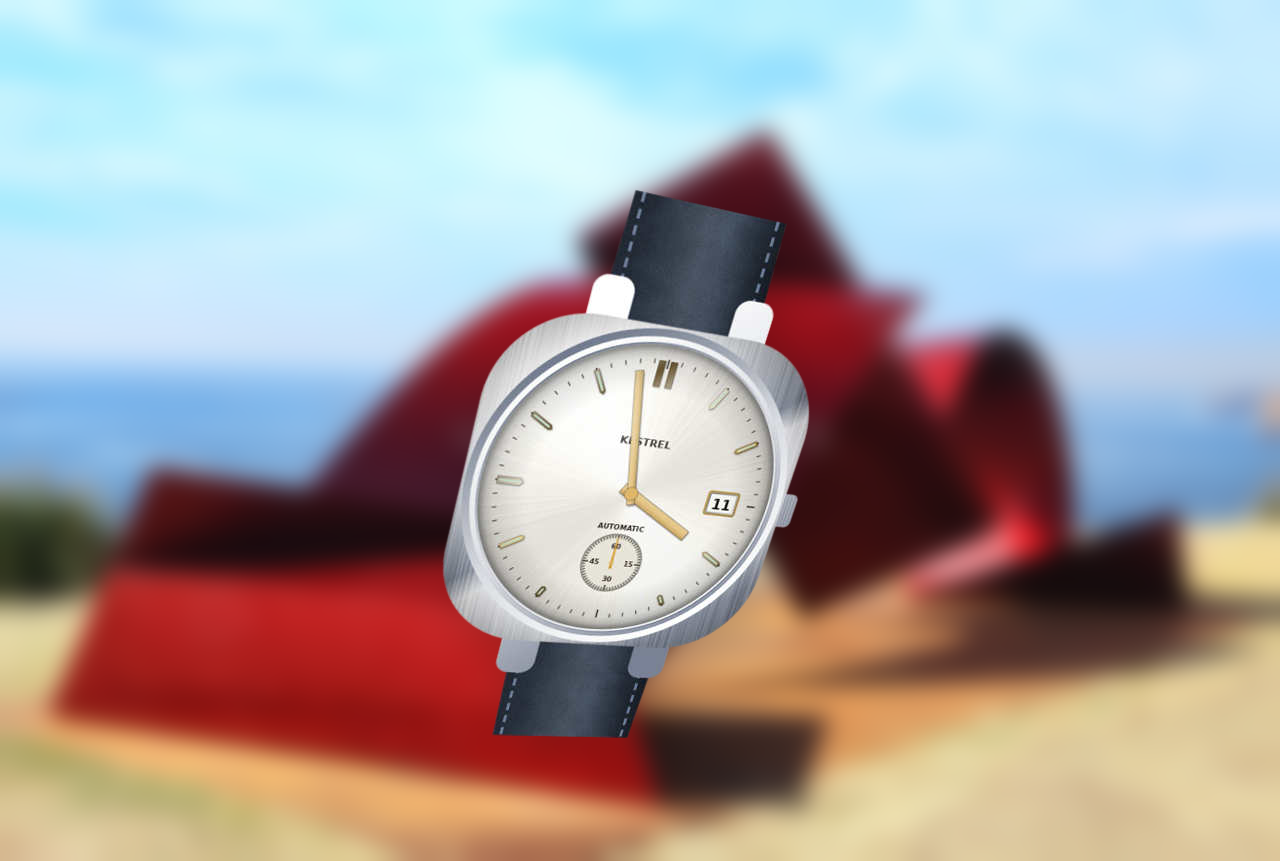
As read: 3h58
